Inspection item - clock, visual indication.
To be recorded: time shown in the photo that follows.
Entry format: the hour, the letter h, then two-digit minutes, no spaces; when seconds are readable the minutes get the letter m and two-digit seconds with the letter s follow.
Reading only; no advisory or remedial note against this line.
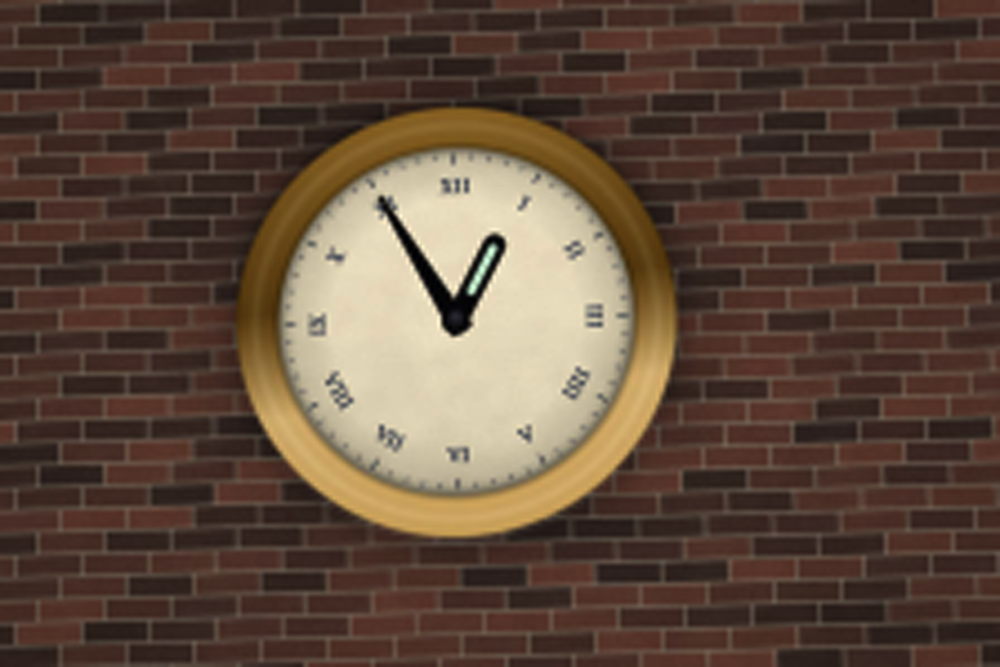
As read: 12h55
